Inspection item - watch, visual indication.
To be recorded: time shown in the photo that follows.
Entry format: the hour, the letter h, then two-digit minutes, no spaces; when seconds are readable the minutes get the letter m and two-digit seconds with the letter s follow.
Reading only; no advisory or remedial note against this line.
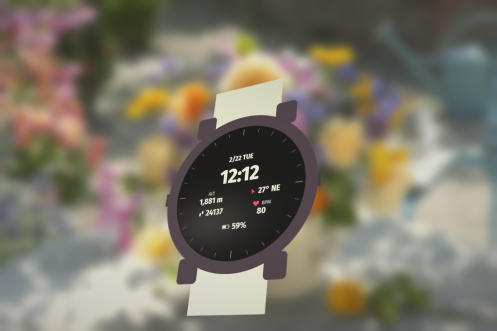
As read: 12h12
